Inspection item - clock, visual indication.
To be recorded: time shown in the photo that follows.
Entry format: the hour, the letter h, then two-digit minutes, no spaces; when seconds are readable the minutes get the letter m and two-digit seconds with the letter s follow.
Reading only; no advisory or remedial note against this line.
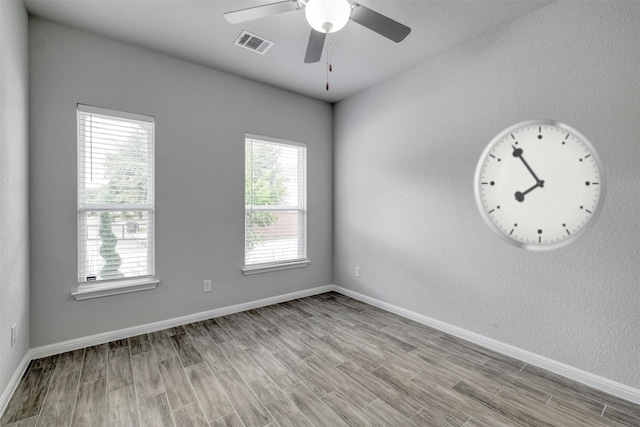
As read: 7h54
